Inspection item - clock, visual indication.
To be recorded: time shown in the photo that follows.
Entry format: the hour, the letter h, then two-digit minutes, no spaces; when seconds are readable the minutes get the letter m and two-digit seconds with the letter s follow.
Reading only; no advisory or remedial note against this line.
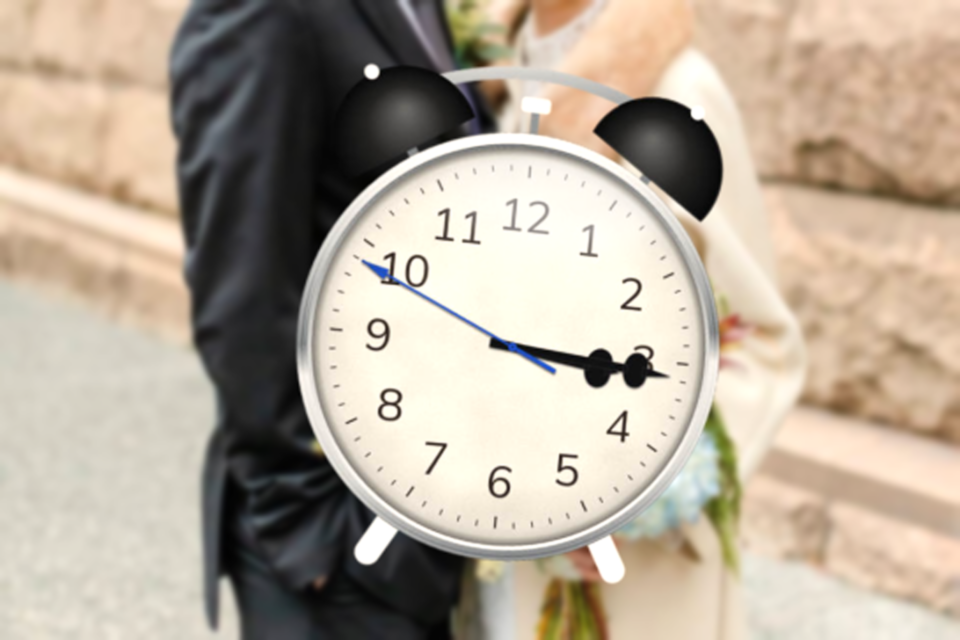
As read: 3h15m49s
